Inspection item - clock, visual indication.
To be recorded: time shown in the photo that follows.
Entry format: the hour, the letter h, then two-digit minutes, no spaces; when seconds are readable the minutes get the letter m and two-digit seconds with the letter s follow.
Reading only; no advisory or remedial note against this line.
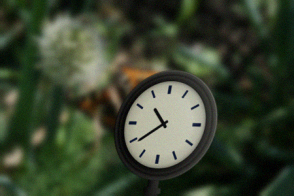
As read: 10h39
